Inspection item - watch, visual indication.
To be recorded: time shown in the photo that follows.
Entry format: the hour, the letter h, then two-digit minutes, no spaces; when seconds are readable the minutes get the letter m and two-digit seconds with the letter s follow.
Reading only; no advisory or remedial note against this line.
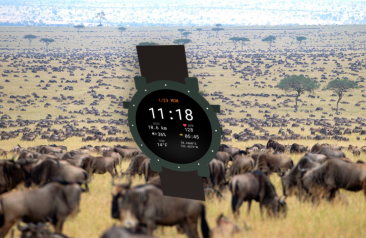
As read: 11h18
